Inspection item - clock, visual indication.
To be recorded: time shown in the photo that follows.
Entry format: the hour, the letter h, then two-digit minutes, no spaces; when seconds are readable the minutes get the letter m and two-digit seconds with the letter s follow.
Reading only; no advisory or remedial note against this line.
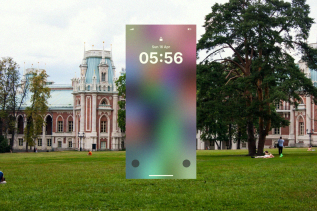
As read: 5h56
